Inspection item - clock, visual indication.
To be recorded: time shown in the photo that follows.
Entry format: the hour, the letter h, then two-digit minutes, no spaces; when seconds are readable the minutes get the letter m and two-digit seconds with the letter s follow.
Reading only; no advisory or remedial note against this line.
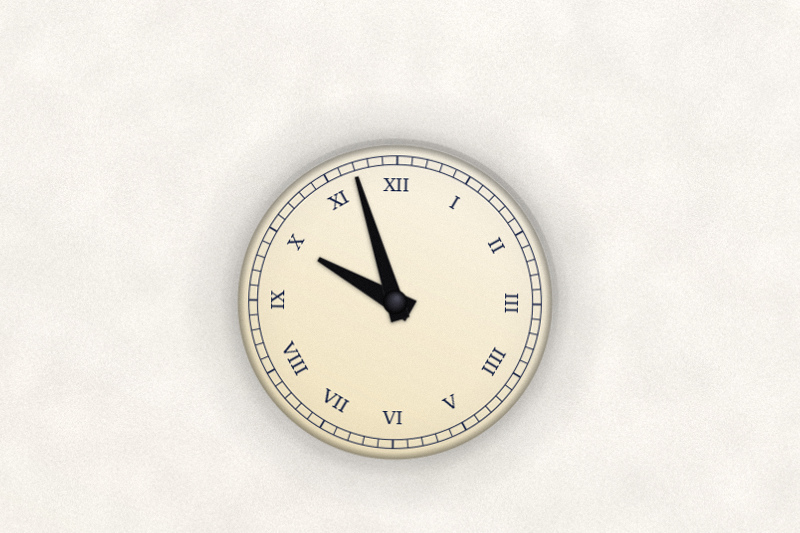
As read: 9h57
